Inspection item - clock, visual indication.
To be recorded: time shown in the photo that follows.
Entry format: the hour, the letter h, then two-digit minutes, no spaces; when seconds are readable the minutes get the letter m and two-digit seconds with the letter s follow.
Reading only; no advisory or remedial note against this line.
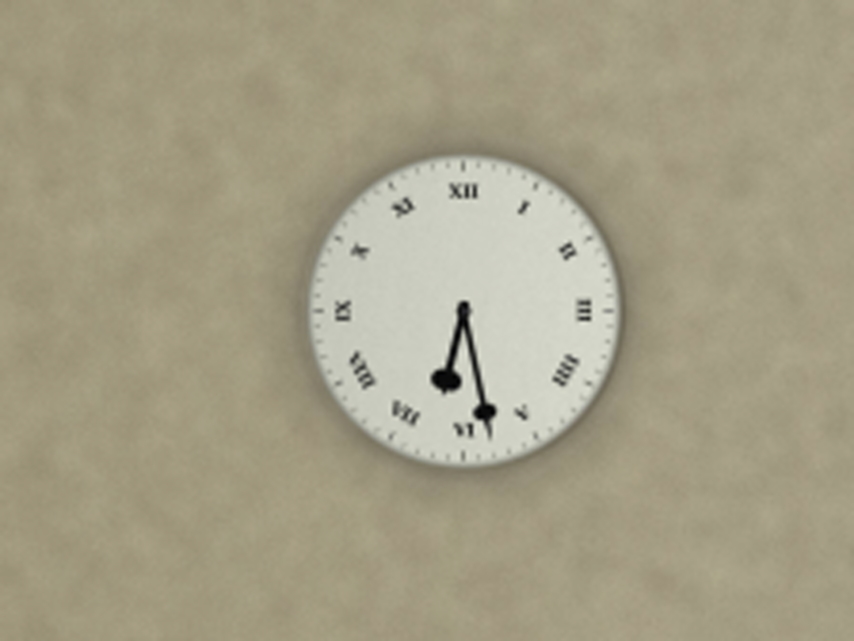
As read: 6h28
